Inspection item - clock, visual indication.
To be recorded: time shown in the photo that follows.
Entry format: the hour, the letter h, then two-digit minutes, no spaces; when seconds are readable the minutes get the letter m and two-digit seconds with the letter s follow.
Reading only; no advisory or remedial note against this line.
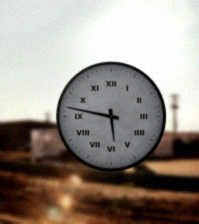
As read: 5h47
